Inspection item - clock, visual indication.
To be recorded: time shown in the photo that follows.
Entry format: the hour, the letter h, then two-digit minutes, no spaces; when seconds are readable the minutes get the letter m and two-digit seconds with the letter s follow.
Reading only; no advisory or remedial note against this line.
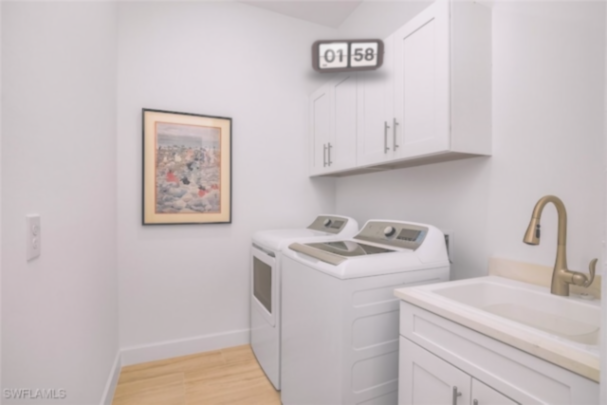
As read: 1h58
